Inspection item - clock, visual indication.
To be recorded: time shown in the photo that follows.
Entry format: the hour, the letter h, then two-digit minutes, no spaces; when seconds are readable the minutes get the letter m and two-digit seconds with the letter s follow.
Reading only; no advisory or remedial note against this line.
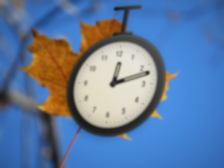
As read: 12h12
